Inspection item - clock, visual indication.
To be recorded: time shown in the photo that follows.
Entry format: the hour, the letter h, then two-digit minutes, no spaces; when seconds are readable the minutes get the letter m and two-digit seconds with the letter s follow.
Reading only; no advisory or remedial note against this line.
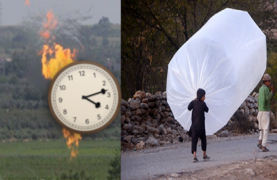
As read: 4h13
